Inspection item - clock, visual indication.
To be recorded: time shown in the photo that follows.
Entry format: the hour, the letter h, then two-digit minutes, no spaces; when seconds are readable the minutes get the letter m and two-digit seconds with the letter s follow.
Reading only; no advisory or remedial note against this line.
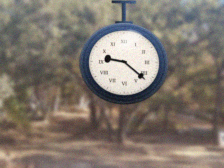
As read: 9h22
